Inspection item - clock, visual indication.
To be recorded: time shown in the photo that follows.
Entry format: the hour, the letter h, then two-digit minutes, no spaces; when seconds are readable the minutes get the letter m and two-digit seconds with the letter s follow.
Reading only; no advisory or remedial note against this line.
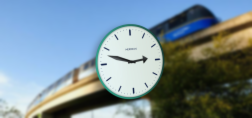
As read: 2h48
